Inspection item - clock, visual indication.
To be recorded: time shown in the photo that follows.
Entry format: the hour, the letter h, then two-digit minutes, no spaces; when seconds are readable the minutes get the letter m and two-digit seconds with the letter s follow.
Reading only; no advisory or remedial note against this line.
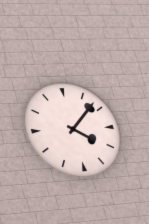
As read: 4h08
